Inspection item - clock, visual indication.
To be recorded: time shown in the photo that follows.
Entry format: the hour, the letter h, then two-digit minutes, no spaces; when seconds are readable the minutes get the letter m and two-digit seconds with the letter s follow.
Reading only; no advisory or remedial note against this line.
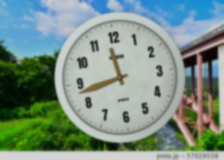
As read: 11h43
